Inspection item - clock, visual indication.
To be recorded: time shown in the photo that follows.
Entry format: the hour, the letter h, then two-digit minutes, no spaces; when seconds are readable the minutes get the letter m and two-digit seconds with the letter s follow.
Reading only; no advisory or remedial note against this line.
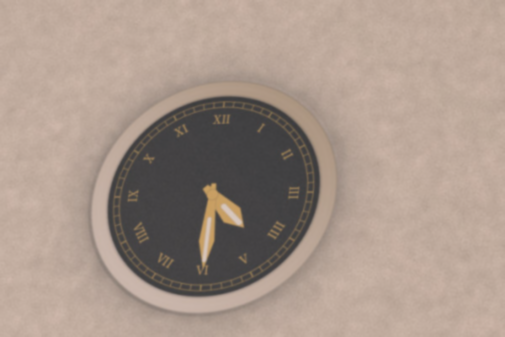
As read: 4h30
